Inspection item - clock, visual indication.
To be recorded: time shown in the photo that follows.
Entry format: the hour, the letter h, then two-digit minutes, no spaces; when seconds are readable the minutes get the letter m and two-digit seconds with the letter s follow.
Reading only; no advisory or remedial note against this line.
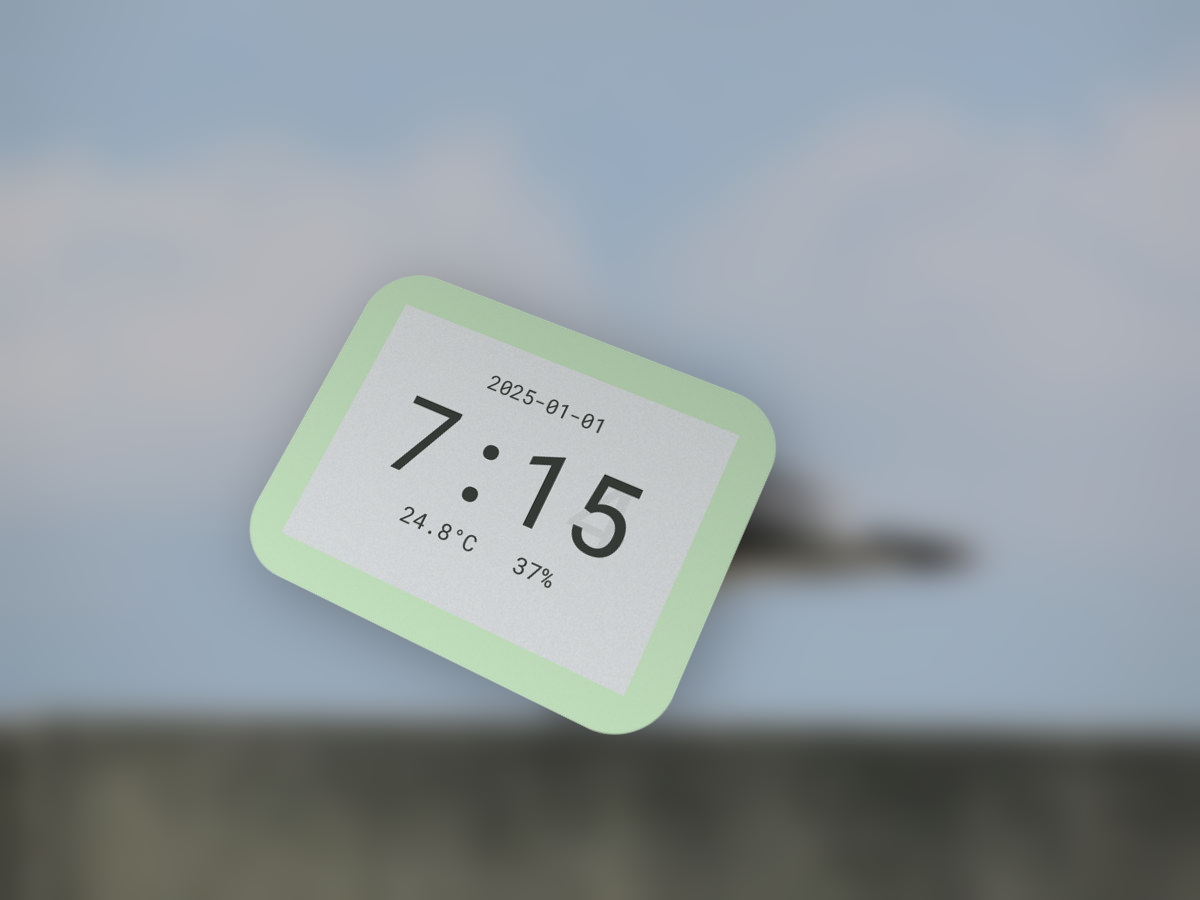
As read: 7h15
